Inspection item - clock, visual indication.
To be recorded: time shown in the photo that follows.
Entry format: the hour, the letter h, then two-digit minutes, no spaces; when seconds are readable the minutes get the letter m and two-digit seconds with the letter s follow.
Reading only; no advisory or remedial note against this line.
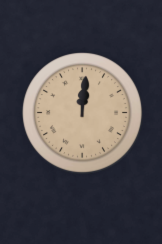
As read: 12h01
